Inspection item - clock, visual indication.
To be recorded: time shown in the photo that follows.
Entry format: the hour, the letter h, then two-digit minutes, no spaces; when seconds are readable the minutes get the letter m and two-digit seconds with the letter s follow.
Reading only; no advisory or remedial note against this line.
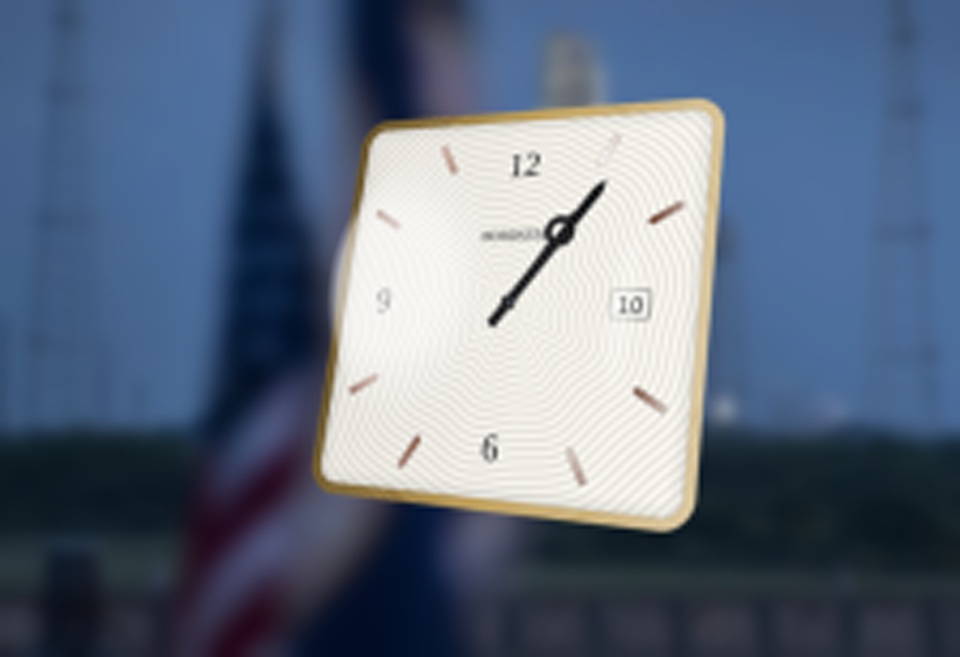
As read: 1h06
